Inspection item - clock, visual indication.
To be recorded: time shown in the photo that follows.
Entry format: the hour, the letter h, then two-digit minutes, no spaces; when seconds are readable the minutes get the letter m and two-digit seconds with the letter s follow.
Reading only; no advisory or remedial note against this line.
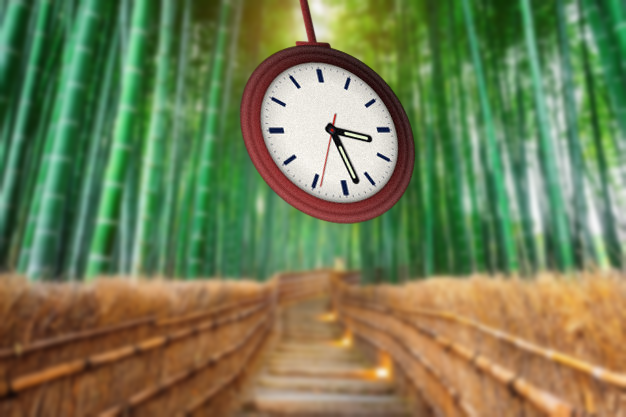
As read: 3h27m34s
